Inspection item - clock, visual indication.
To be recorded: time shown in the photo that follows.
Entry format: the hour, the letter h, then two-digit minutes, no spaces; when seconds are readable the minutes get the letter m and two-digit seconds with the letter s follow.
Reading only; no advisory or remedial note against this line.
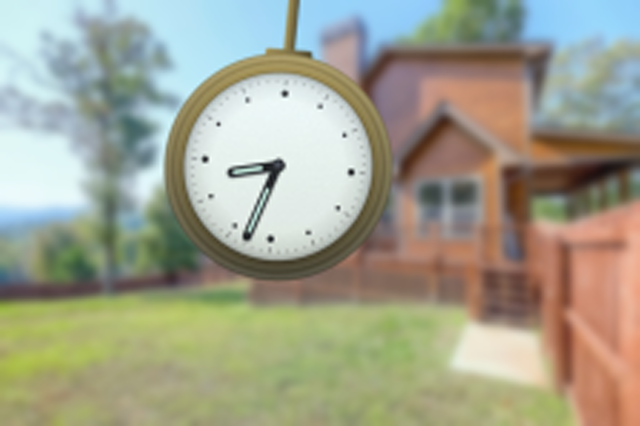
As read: 8h33
